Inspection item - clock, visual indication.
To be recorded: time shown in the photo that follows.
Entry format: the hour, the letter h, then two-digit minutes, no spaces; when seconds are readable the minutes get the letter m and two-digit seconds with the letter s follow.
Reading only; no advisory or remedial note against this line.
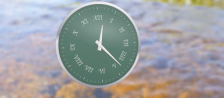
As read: 12h23
